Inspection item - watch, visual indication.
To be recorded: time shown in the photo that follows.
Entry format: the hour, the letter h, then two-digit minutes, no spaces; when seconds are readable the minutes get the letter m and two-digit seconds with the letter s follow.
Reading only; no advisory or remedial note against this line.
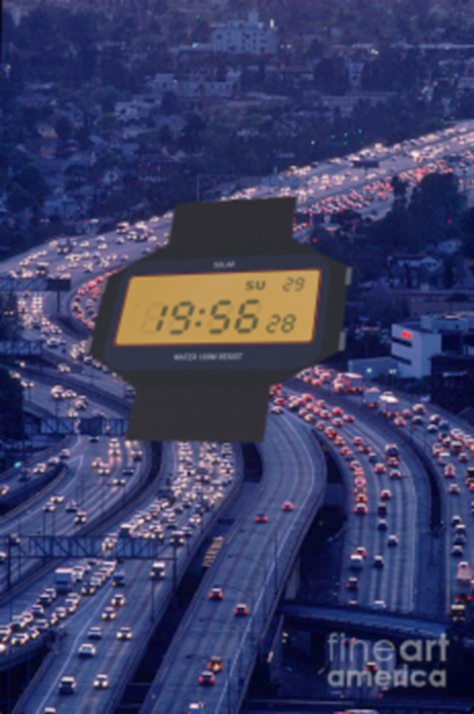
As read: 19h56m28s
